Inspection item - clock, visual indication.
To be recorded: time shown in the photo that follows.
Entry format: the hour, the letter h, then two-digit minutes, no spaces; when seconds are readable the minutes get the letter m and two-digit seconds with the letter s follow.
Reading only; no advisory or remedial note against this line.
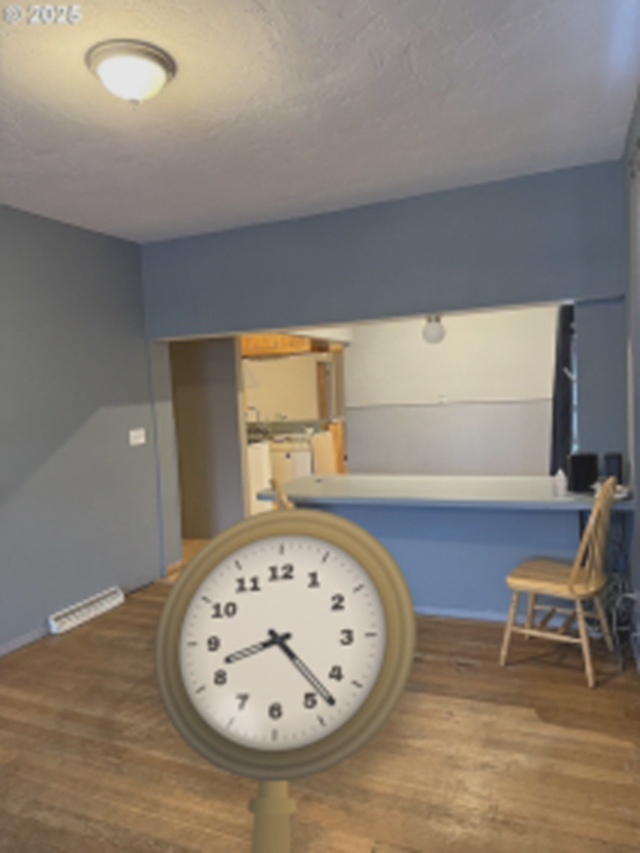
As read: 8h23
